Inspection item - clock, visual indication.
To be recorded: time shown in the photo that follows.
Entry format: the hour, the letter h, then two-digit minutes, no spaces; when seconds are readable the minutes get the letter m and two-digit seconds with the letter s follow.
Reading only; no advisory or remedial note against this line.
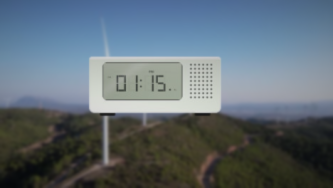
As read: 1h15
